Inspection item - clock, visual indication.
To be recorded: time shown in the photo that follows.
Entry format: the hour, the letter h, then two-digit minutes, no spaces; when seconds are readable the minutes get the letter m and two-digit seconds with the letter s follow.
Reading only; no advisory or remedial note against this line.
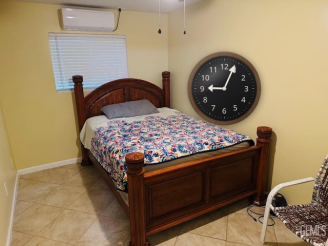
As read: 9h04
